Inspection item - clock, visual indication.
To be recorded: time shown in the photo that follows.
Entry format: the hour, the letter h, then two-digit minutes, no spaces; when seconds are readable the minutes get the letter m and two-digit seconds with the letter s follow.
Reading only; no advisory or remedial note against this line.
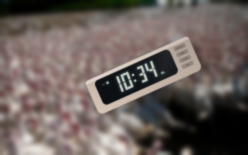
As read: 10h34
